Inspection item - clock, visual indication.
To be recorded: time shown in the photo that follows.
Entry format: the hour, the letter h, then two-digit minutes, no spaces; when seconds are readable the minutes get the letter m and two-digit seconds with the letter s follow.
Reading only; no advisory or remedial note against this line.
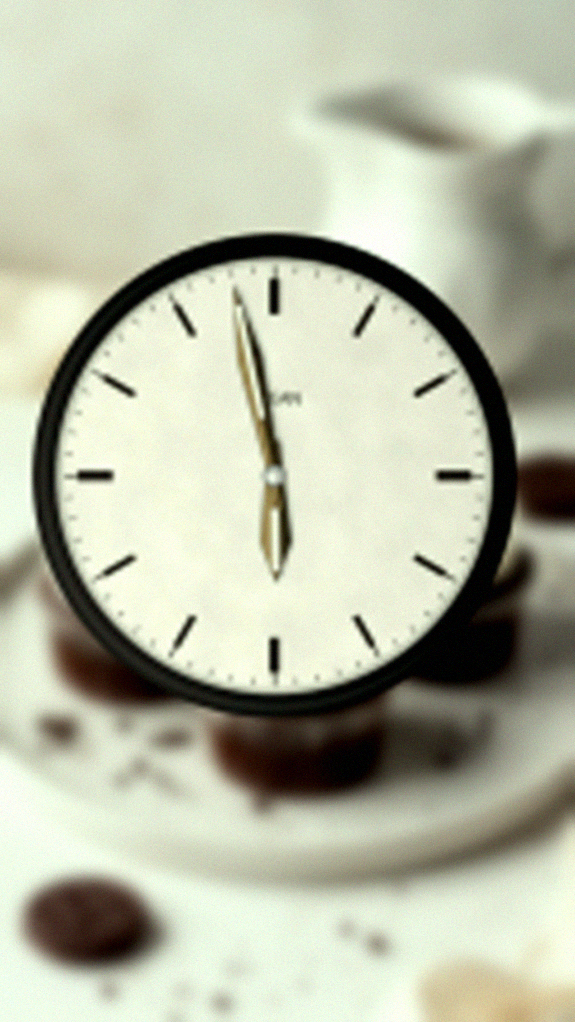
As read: 5h58
